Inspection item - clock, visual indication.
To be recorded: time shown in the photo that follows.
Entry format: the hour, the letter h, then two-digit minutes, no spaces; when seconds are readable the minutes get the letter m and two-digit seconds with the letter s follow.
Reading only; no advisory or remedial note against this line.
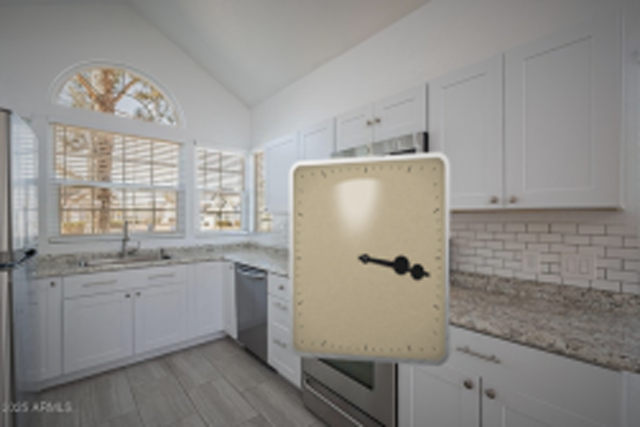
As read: 3h17
